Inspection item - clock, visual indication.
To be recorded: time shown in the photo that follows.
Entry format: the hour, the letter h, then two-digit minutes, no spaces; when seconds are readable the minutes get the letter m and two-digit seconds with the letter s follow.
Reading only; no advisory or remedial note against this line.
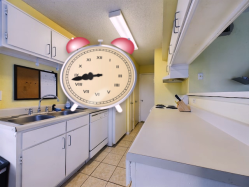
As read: 8h43
